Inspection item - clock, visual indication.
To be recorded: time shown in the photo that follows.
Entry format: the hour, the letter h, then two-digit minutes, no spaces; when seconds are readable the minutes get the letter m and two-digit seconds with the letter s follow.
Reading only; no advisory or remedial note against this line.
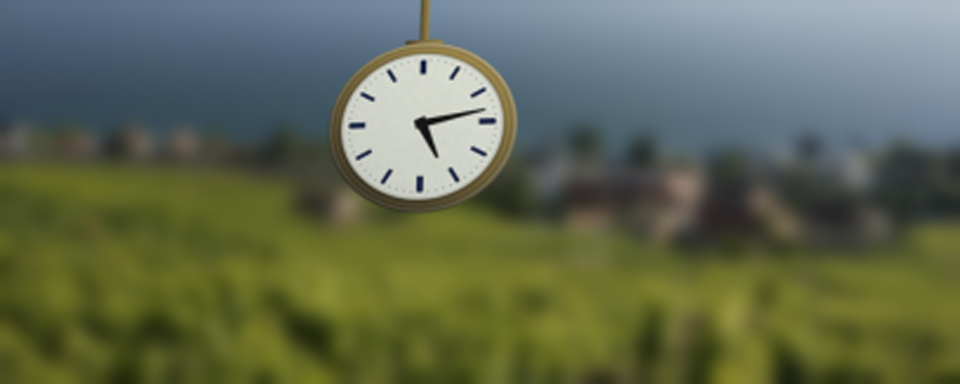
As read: 5h13
